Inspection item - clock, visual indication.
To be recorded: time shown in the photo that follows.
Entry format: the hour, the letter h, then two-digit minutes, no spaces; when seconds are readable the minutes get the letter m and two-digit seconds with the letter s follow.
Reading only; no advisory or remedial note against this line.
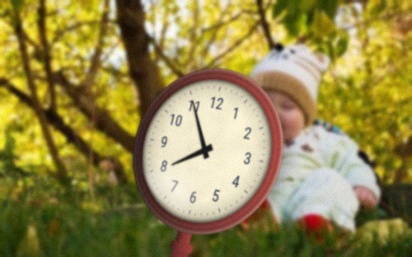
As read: 7h55
